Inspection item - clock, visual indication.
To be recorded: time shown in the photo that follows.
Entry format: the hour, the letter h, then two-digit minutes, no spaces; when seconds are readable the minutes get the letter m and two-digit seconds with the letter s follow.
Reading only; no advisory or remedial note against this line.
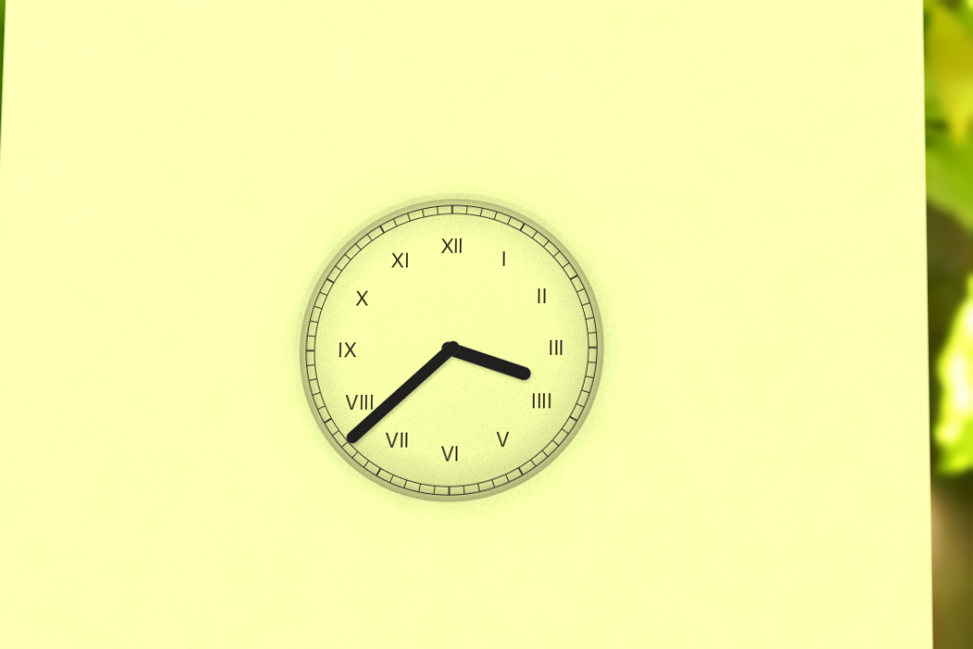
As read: 3h38
